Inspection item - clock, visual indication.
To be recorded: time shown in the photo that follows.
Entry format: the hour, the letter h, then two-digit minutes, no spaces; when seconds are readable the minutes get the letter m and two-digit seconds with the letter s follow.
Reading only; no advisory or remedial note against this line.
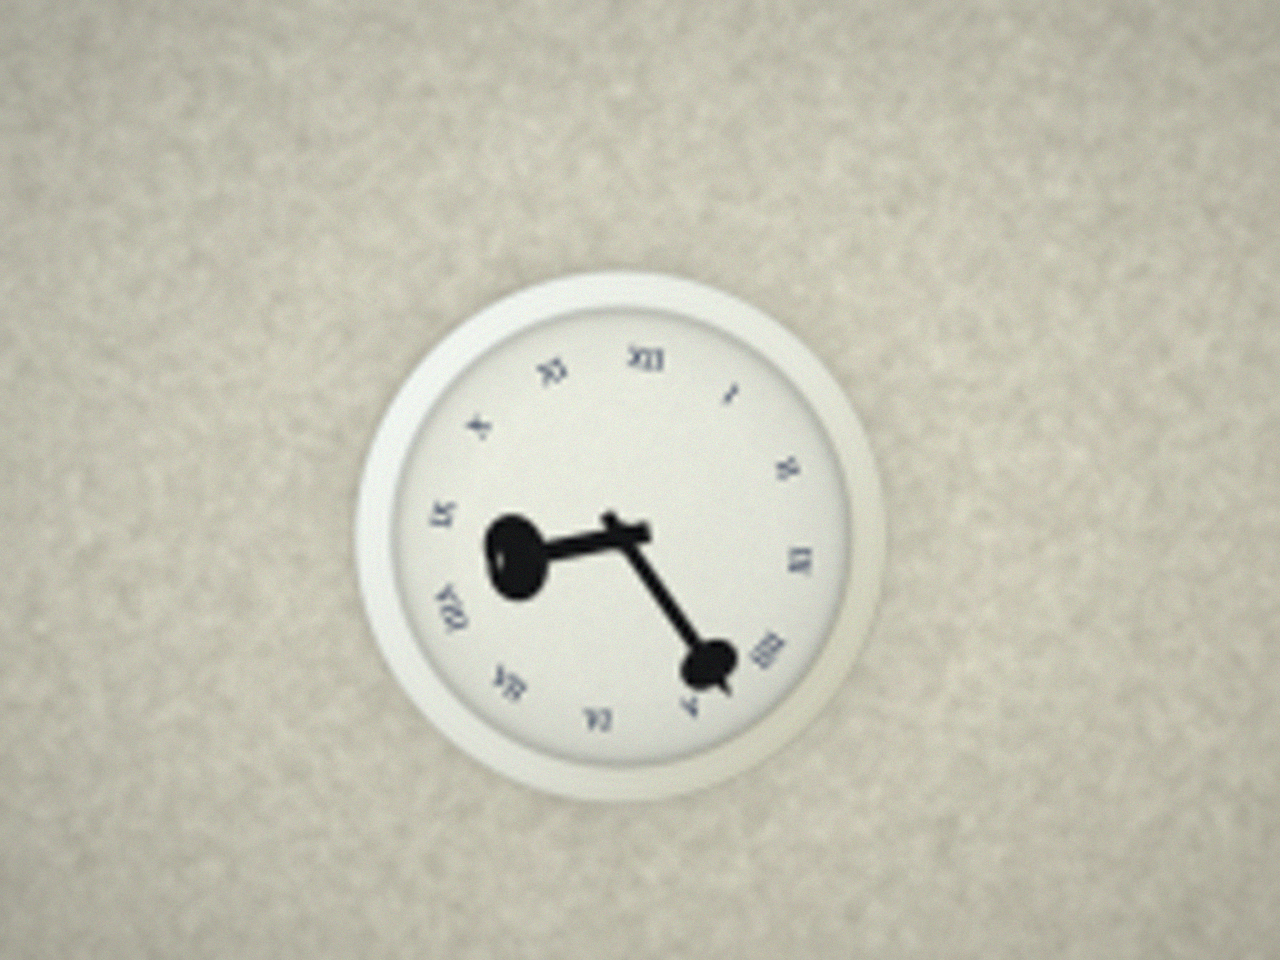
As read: 8h23
